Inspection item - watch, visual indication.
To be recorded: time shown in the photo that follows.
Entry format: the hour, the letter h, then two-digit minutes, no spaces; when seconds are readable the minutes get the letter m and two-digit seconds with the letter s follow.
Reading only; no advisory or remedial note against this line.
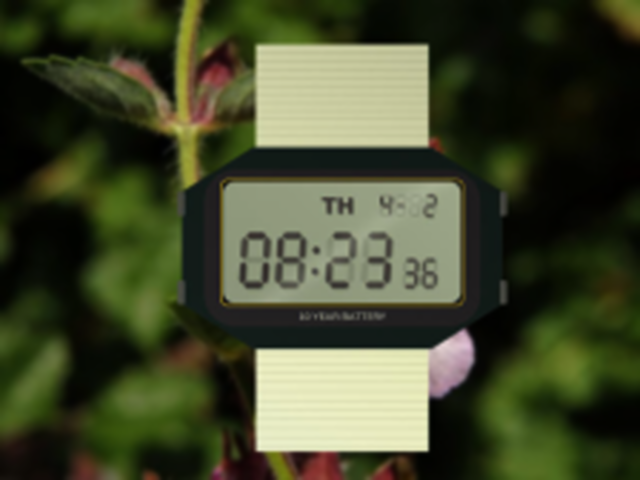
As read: 8h23m36s
